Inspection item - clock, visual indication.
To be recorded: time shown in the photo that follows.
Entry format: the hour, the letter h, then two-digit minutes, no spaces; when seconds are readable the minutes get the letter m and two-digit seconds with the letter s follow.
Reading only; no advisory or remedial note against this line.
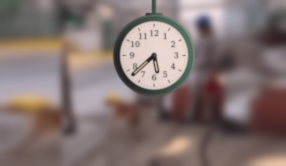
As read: 5h38
